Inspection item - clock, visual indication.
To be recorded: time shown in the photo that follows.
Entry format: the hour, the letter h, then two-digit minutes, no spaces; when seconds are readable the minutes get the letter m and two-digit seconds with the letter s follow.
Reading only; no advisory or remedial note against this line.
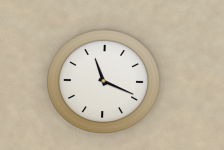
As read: 11h19
